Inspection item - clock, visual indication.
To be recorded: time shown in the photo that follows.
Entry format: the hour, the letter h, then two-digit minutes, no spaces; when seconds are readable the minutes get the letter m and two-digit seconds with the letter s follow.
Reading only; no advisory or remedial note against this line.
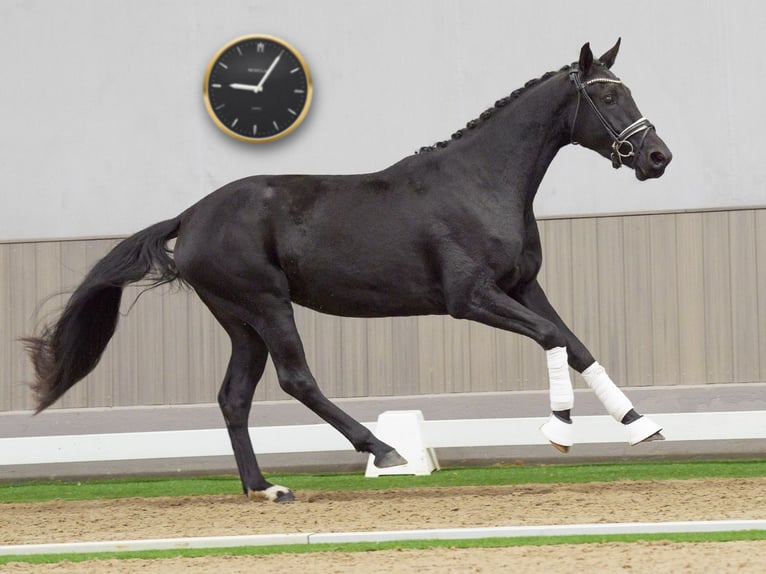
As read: 9h05
